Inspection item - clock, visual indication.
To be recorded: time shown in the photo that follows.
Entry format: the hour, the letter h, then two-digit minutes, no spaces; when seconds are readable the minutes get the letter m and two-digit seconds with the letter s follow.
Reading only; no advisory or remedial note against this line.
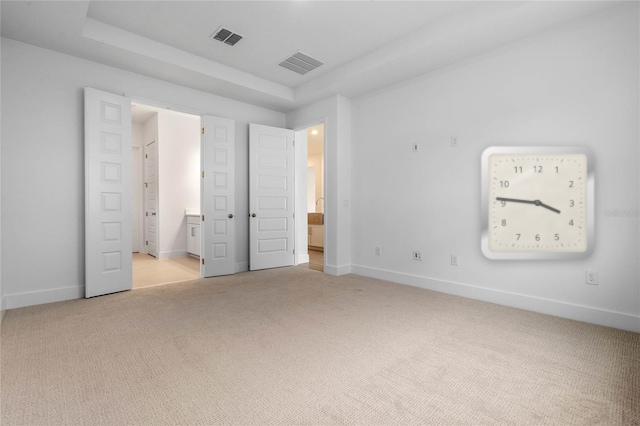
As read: 3h46
